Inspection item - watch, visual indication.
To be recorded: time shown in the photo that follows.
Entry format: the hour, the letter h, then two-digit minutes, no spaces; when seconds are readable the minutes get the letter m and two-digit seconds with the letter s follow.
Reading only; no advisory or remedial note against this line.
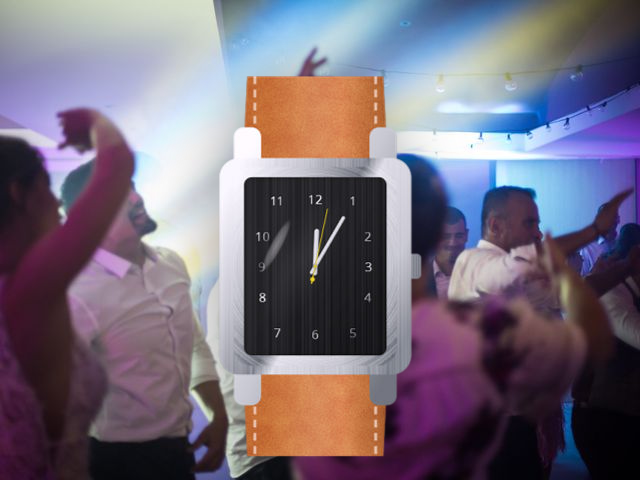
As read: 12h05m02s
